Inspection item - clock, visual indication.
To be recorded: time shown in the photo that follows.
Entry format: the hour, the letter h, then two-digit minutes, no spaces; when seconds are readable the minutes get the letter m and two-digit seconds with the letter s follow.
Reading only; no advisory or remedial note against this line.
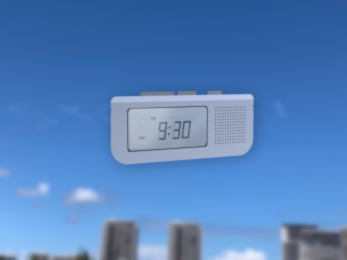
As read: 9h30
